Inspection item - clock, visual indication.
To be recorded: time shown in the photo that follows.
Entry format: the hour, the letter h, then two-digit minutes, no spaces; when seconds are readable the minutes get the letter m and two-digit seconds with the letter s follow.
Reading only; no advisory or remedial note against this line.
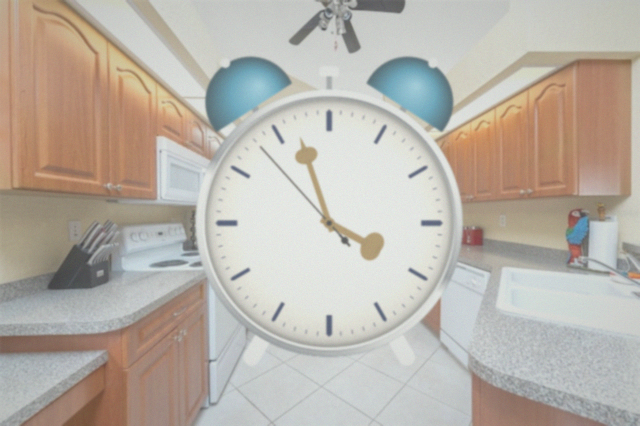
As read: 3h56m53s
